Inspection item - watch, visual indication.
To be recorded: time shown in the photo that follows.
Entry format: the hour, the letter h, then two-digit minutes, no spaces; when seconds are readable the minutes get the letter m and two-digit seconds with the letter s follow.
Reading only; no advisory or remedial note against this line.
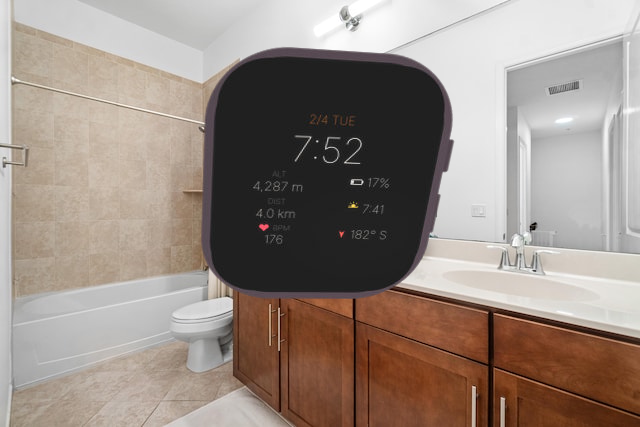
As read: 7h52
